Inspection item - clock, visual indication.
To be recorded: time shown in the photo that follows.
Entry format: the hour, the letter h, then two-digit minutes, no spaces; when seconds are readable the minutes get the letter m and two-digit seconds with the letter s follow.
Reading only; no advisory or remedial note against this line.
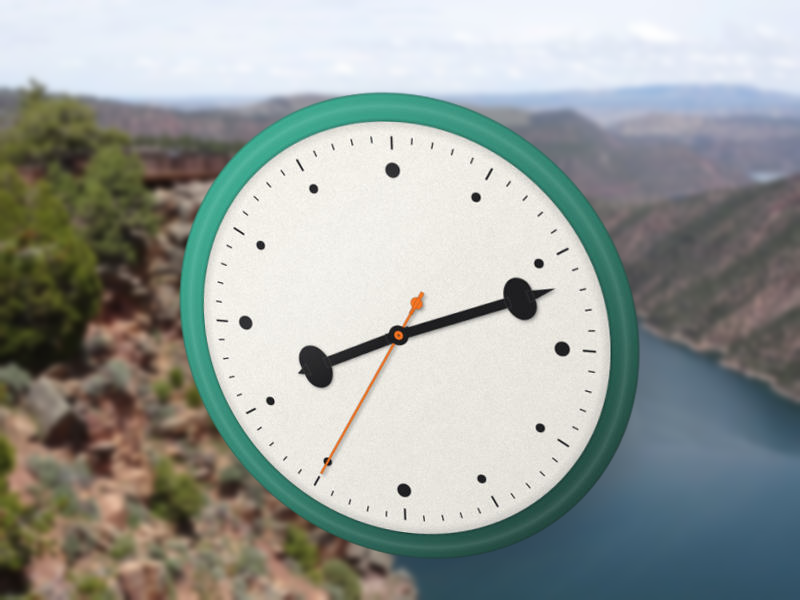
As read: 8h11m35s
